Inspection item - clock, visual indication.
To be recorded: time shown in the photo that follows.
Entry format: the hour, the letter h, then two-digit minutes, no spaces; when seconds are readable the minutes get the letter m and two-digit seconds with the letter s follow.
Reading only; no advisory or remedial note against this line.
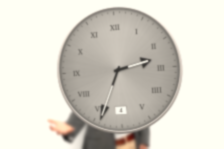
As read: 2h34
